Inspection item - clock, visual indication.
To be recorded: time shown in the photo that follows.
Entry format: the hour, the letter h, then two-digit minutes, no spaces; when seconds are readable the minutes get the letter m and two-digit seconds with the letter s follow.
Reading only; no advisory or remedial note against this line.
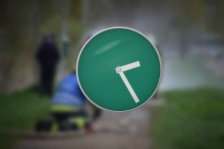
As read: 2h25
